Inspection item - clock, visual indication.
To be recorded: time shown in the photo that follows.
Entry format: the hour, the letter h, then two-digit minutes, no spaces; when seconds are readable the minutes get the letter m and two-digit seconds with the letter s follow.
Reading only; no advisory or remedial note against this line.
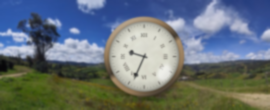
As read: 9h34
